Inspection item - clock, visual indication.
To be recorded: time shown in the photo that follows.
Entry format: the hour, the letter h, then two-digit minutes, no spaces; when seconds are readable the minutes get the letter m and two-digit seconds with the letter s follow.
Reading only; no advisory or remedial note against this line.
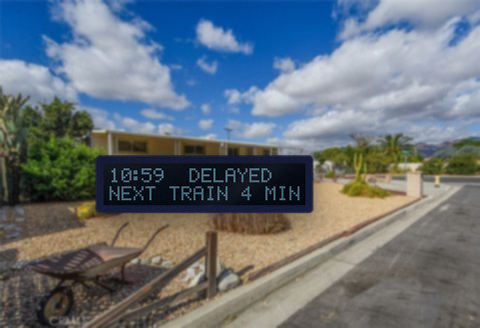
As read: 10h59
